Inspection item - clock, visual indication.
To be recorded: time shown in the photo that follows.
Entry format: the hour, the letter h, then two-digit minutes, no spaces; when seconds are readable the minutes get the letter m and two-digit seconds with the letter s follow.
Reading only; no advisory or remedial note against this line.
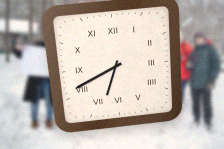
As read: 6h41
